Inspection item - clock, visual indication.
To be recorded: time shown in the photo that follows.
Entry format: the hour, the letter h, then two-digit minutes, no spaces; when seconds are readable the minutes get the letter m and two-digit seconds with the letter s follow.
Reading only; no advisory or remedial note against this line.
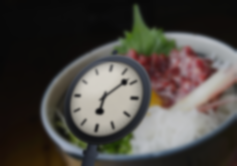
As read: 6h08
